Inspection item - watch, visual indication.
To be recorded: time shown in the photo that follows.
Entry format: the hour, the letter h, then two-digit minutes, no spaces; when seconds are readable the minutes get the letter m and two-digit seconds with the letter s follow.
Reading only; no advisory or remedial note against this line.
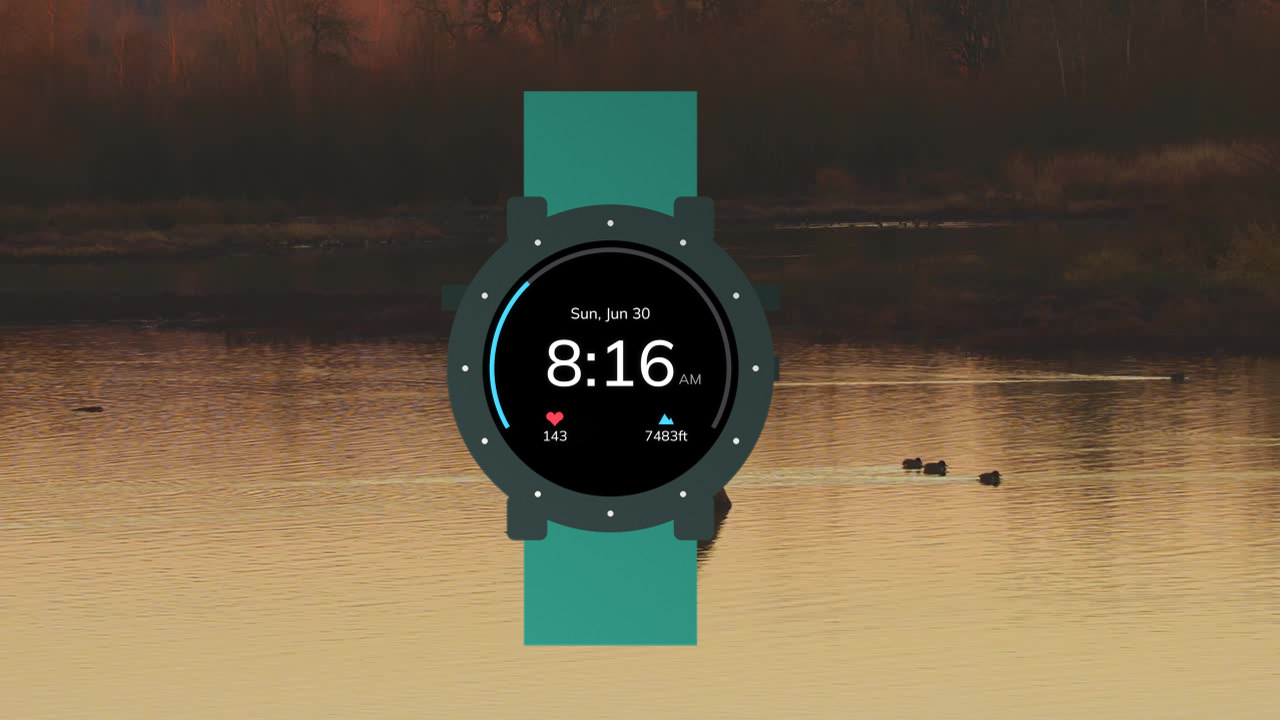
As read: 8h16
